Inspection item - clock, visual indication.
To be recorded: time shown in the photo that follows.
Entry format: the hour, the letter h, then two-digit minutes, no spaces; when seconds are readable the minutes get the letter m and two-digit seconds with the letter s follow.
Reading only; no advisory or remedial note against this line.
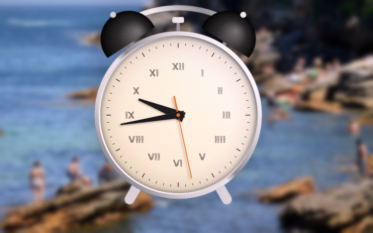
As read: 9h43m28s
